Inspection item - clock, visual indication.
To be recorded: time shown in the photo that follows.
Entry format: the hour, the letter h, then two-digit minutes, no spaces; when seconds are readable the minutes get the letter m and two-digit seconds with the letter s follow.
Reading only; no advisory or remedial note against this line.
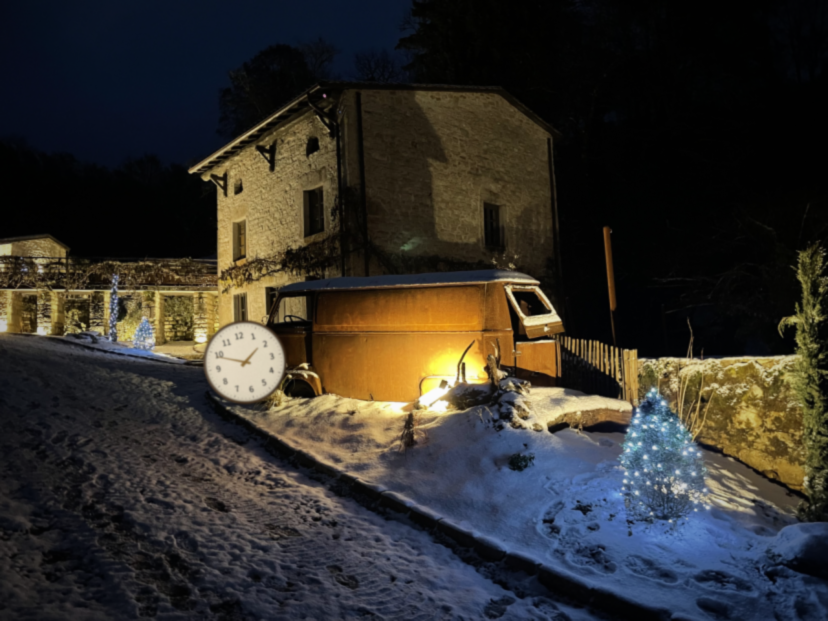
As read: 1h49
